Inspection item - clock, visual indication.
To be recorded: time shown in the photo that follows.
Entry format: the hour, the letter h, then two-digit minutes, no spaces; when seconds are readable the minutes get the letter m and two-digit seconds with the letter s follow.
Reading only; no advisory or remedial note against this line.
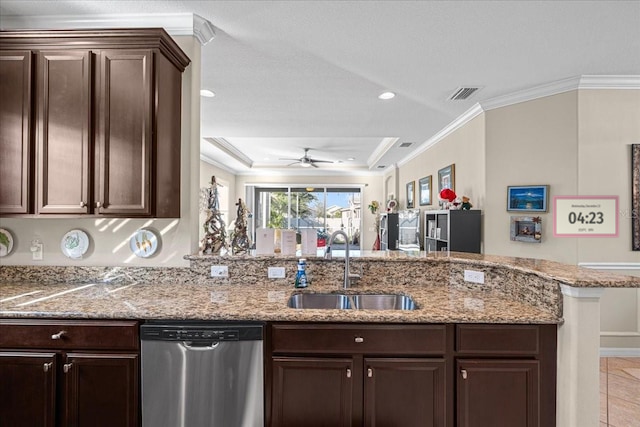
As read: 4h23
